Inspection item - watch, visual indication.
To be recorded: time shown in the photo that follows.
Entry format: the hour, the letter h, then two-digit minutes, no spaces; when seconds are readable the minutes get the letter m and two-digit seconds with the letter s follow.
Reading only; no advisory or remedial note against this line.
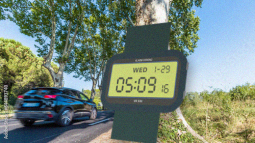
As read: 5h09m16s
